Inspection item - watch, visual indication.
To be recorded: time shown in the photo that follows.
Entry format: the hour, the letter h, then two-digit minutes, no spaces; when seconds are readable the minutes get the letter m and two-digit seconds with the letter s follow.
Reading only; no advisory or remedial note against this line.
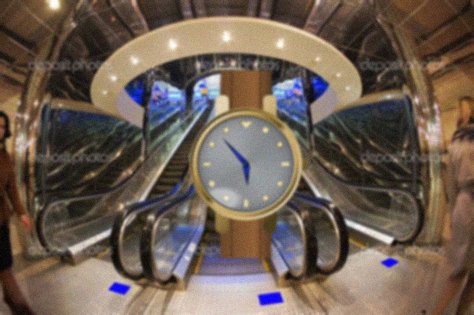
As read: 5h53
